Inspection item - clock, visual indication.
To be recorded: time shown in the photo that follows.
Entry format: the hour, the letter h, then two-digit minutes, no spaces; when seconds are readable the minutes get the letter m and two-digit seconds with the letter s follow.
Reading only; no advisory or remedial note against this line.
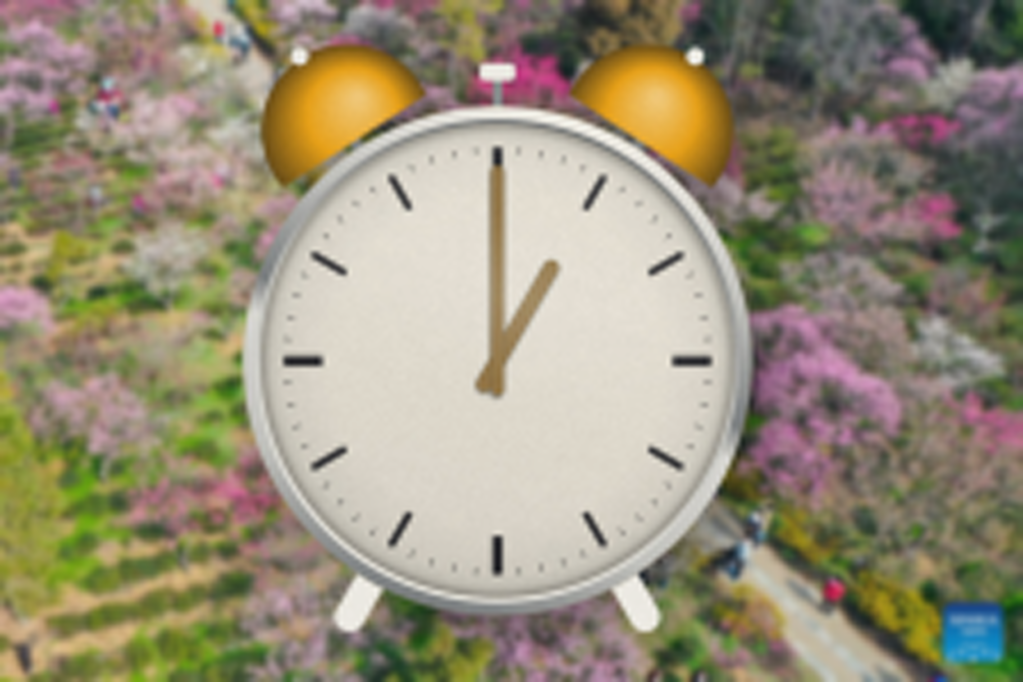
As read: 1h00
